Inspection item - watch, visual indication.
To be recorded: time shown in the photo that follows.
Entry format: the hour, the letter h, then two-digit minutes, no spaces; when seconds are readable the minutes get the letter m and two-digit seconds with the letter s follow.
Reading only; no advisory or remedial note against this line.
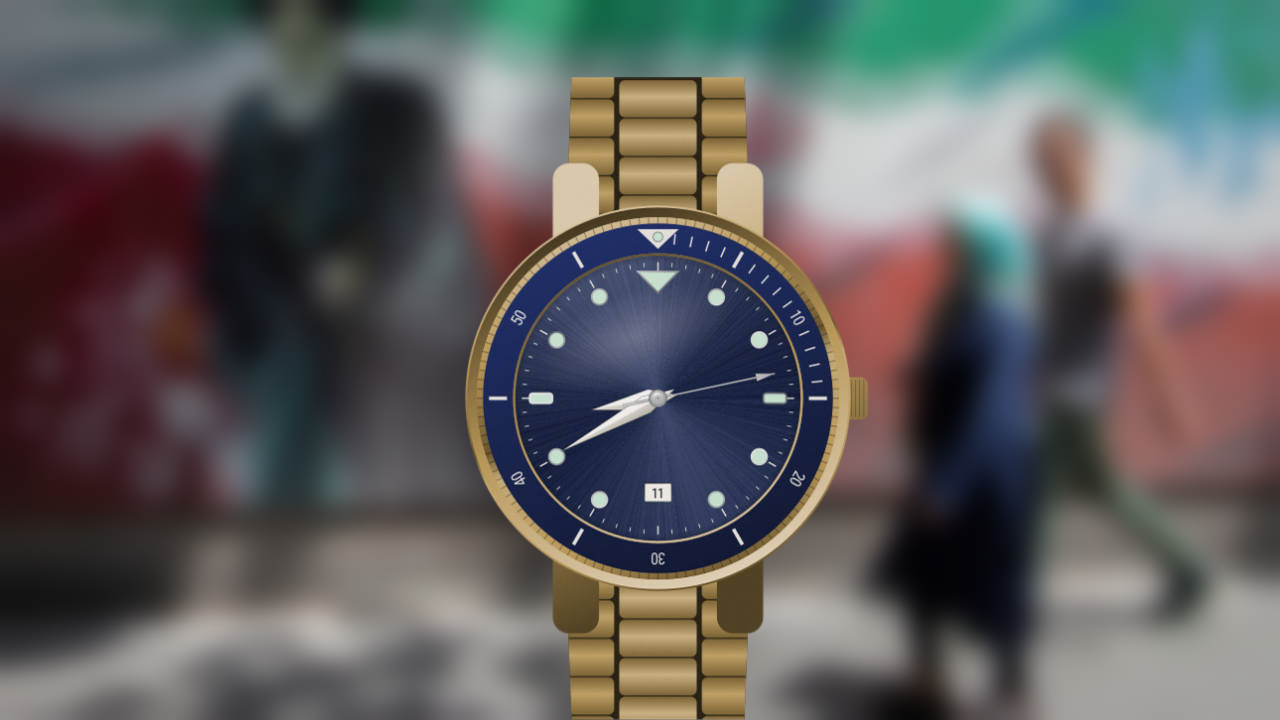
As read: 8h40m13s
